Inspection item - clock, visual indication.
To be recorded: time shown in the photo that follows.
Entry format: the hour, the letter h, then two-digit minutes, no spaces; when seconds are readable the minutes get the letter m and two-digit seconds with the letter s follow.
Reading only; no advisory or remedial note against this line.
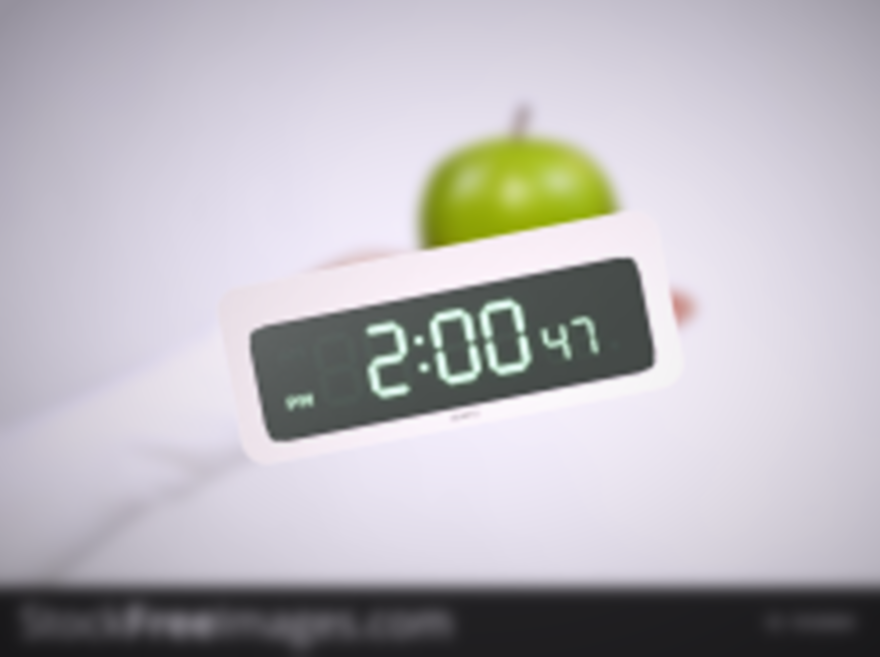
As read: 2h00m47s
